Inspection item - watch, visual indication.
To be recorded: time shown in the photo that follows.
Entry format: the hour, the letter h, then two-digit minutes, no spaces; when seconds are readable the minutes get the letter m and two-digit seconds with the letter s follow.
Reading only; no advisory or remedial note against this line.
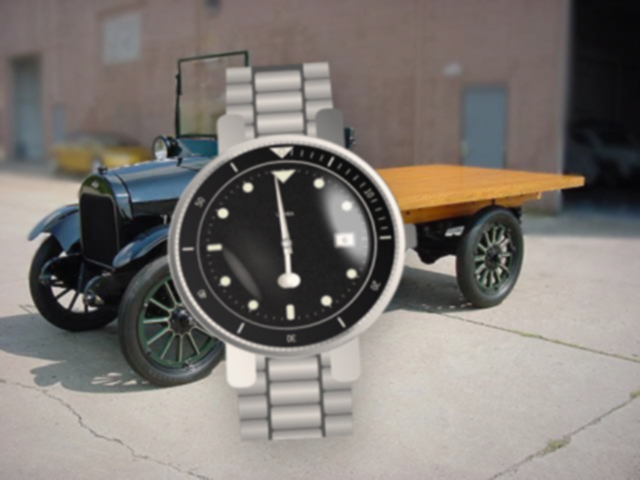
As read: 5h59
